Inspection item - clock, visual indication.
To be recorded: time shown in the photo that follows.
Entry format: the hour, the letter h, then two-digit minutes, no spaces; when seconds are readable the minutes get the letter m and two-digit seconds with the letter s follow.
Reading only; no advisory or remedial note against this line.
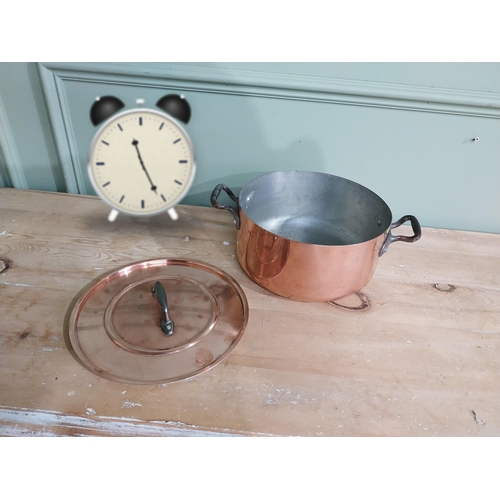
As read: 11h26
